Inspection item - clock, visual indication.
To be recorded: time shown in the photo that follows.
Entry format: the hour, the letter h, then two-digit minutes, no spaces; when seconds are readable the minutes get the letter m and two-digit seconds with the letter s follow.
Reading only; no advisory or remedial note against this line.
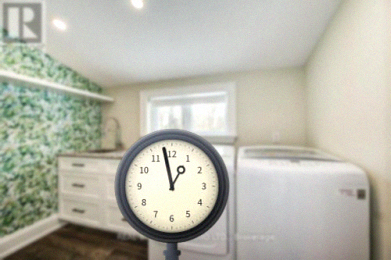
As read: 12h58
